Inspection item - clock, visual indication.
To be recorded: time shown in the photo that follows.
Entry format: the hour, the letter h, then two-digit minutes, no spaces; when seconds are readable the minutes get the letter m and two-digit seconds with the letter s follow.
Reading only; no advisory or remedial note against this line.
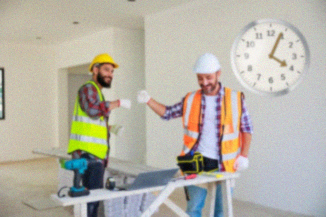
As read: 4h04
